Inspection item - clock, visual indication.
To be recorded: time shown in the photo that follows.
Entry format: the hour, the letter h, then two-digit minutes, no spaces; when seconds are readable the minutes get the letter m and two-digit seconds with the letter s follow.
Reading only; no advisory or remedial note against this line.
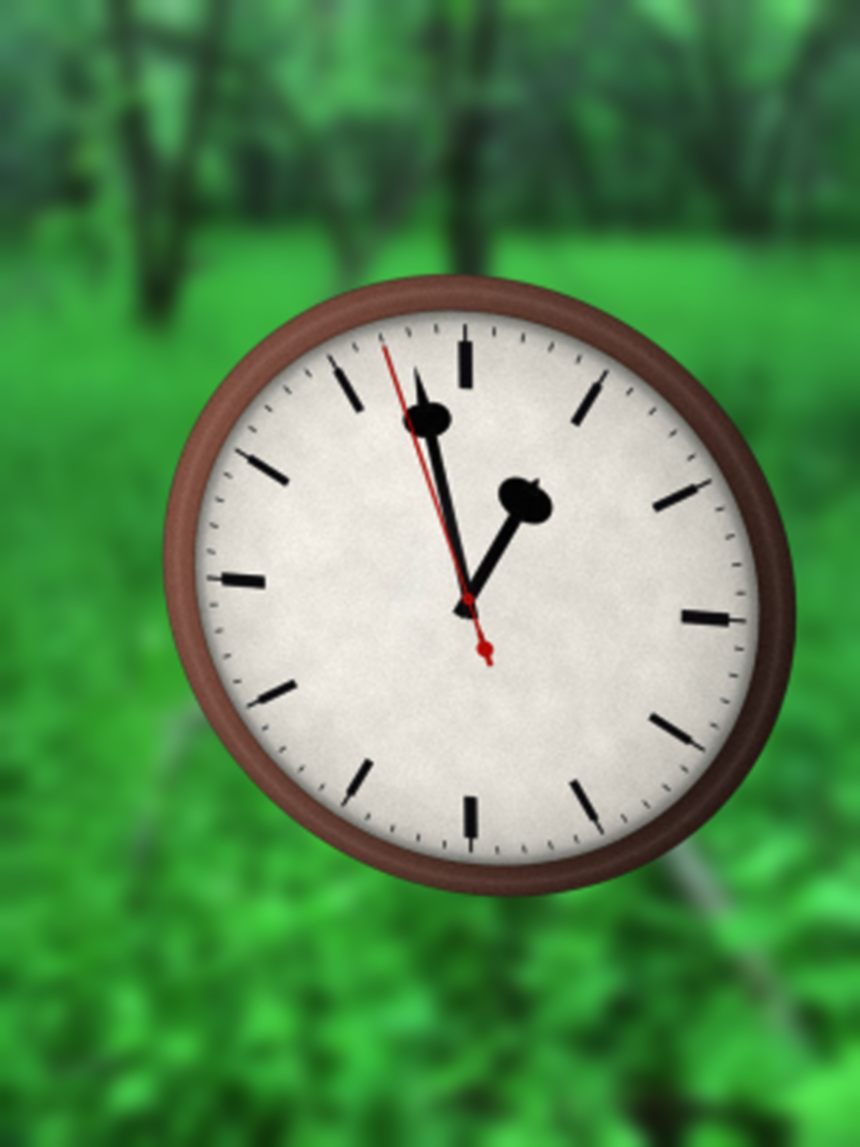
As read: 12h57m57s
